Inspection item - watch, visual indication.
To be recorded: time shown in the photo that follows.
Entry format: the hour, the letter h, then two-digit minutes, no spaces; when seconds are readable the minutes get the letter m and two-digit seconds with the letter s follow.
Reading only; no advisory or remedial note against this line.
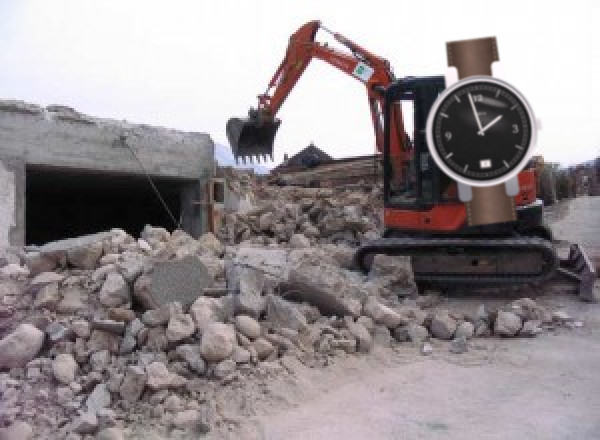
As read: 1h58
